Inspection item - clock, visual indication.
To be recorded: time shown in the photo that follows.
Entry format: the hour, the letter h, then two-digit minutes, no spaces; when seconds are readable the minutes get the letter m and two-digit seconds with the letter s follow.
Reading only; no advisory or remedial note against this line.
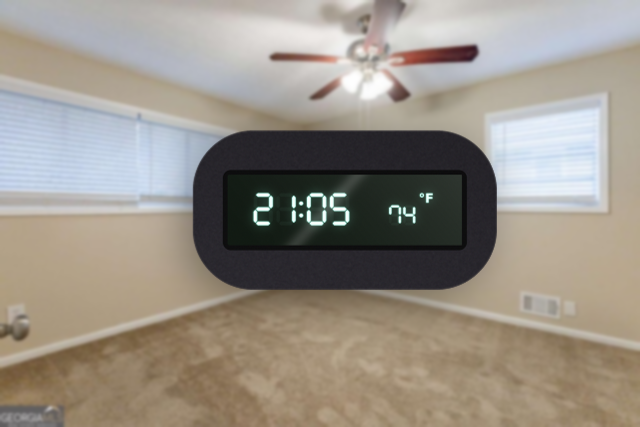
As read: 21h05
